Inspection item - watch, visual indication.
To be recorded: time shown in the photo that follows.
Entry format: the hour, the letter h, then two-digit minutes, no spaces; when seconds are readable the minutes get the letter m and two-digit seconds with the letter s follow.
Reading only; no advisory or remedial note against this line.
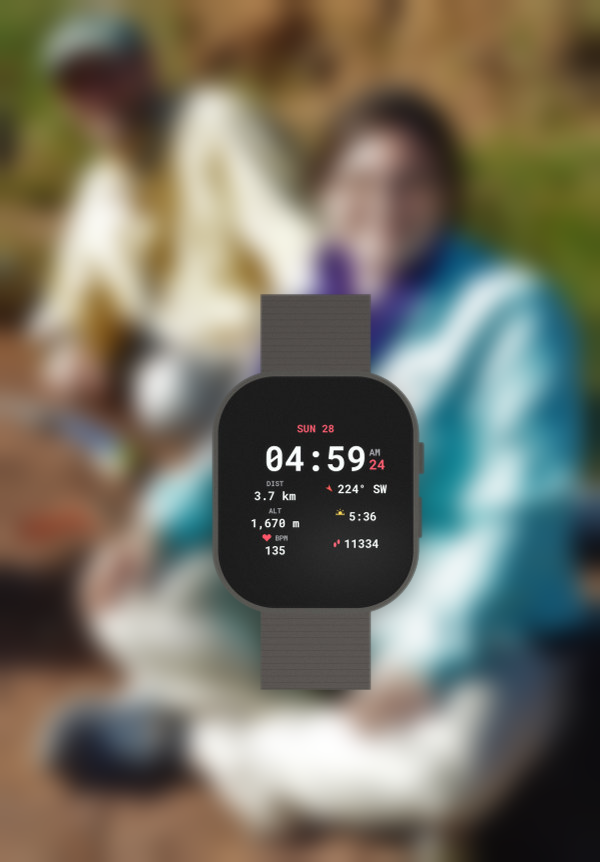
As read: 4h59m24s
